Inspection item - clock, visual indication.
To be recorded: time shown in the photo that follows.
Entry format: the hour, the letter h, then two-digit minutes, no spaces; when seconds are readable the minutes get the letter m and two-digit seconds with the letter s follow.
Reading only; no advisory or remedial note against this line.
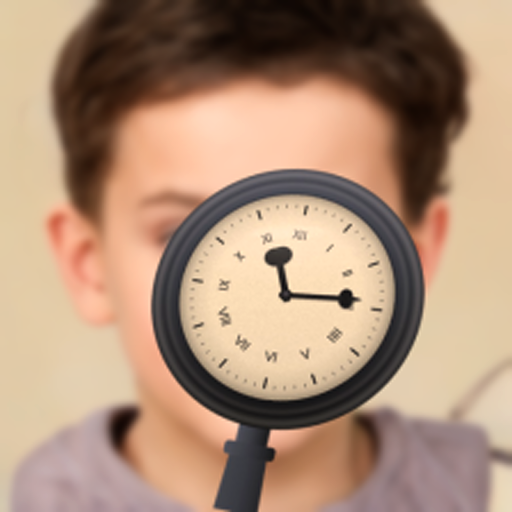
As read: 11h14
